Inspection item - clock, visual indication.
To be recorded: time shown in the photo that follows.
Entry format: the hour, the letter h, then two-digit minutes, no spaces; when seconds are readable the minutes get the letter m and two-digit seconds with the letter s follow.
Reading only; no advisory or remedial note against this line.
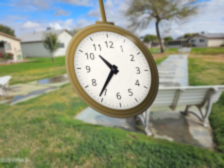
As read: 10h36
